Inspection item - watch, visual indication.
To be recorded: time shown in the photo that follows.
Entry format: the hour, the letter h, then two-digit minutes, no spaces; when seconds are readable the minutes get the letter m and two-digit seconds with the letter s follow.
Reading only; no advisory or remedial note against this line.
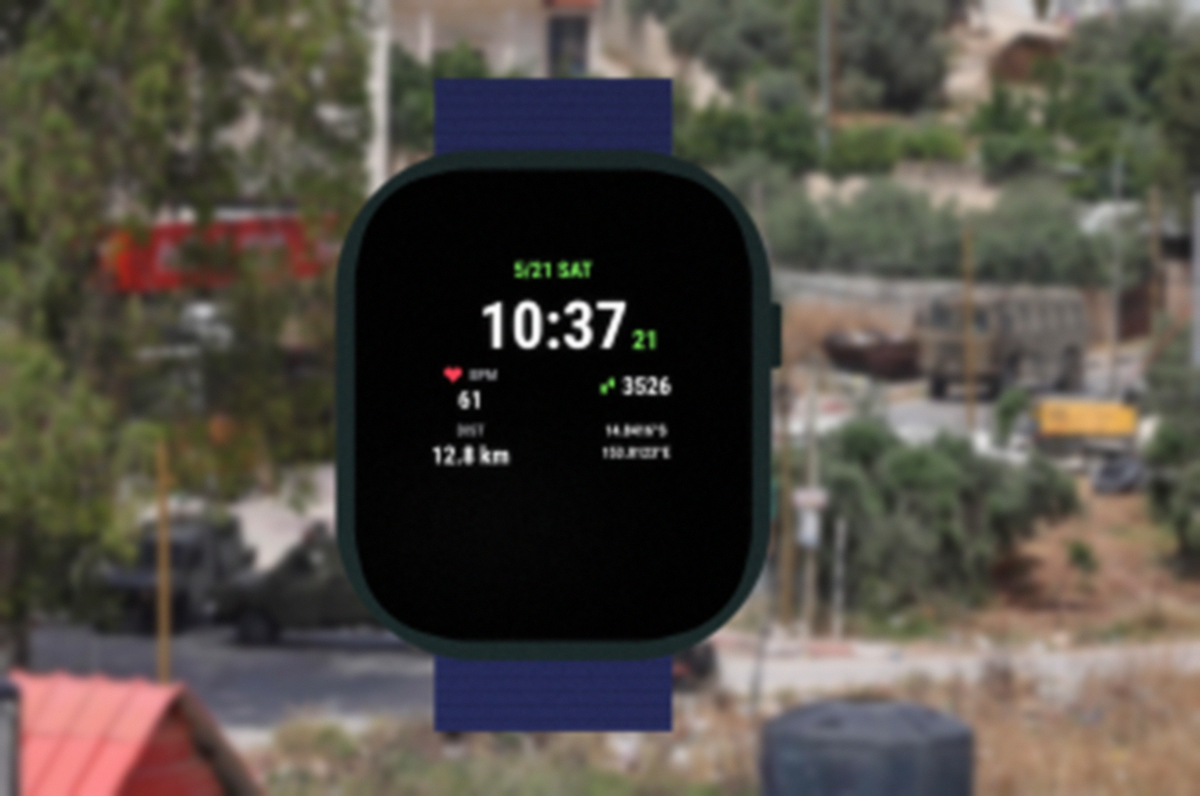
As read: 10h37
